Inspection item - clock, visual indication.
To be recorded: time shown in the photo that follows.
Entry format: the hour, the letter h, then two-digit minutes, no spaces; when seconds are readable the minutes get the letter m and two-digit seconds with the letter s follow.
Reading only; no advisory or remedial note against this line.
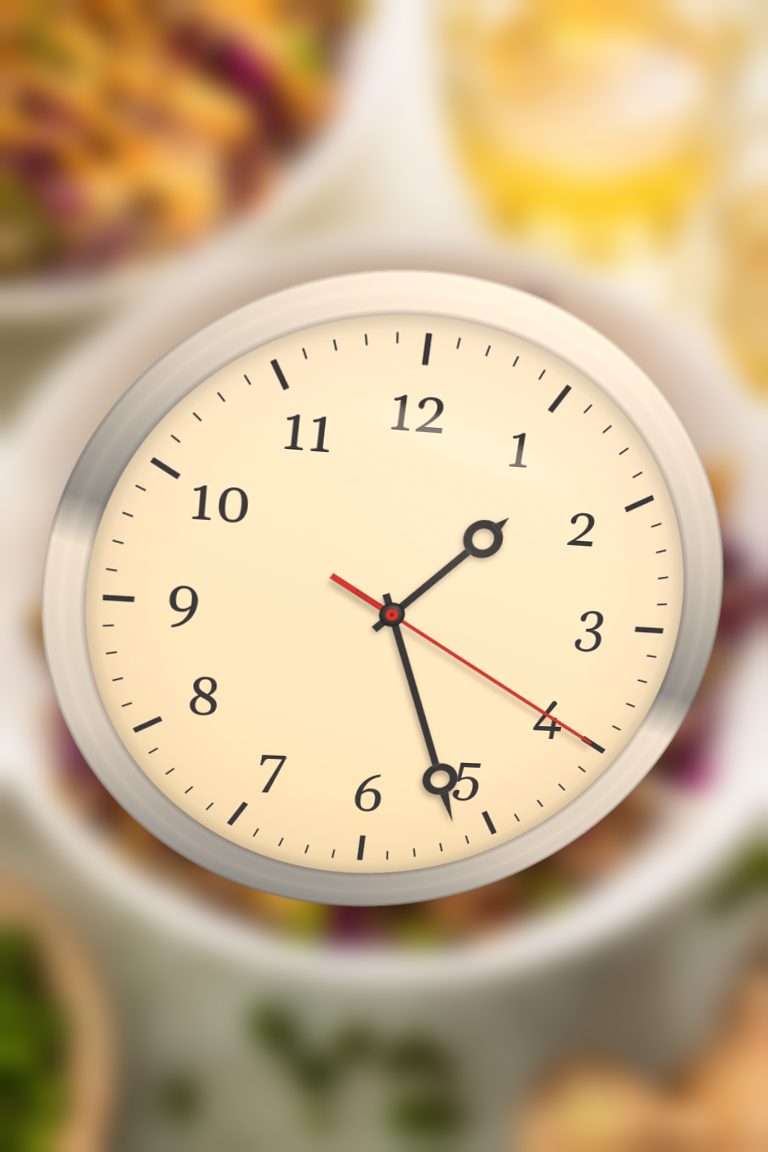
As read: 1h26m20s
